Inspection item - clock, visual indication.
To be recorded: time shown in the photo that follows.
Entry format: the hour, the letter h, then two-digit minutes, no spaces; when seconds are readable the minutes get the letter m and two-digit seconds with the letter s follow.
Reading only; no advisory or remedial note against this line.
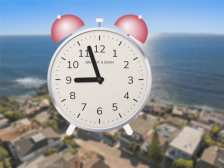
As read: 8h57
